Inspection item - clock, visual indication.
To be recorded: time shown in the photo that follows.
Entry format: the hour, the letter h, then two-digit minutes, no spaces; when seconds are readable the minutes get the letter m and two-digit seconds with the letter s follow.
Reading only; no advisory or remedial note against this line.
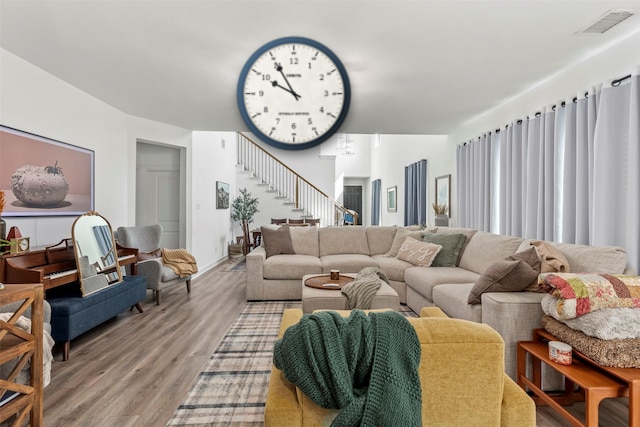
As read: 9h55
